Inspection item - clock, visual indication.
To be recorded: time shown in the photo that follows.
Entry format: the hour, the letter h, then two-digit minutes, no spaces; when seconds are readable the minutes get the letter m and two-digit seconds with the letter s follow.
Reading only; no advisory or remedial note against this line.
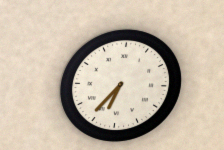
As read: 6h36
